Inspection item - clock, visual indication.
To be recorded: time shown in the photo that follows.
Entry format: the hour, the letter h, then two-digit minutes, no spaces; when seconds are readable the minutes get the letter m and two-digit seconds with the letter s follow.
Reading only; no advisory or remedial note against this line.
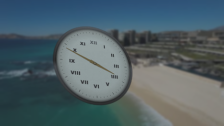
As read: 3h49
